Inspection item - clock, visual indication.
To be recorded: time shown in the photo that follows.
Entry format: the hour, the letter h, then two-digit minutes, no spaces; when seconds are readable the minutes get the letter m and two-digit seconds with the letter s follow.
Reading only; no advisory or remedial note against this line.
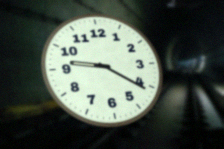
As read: 9h21
